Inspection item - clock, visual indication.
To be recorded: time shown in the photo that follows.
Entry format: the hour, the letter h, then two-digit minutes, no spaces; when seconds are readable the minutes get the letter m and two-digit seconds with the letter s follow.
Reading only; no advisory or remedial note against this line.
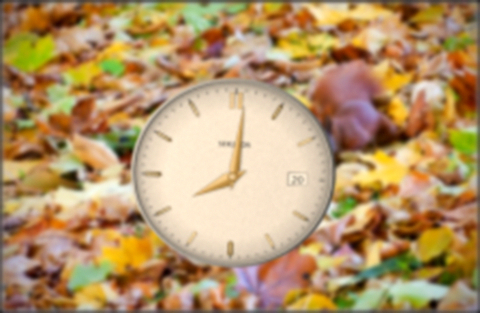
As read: 8h01
